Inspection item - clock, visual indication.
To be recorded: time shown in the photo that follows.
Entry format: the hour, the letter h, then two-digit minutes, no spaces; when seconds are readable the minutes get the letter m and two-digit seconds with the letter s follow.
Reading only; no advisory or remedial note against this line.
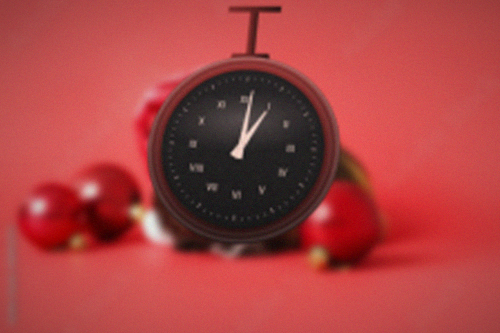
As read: 1h01
